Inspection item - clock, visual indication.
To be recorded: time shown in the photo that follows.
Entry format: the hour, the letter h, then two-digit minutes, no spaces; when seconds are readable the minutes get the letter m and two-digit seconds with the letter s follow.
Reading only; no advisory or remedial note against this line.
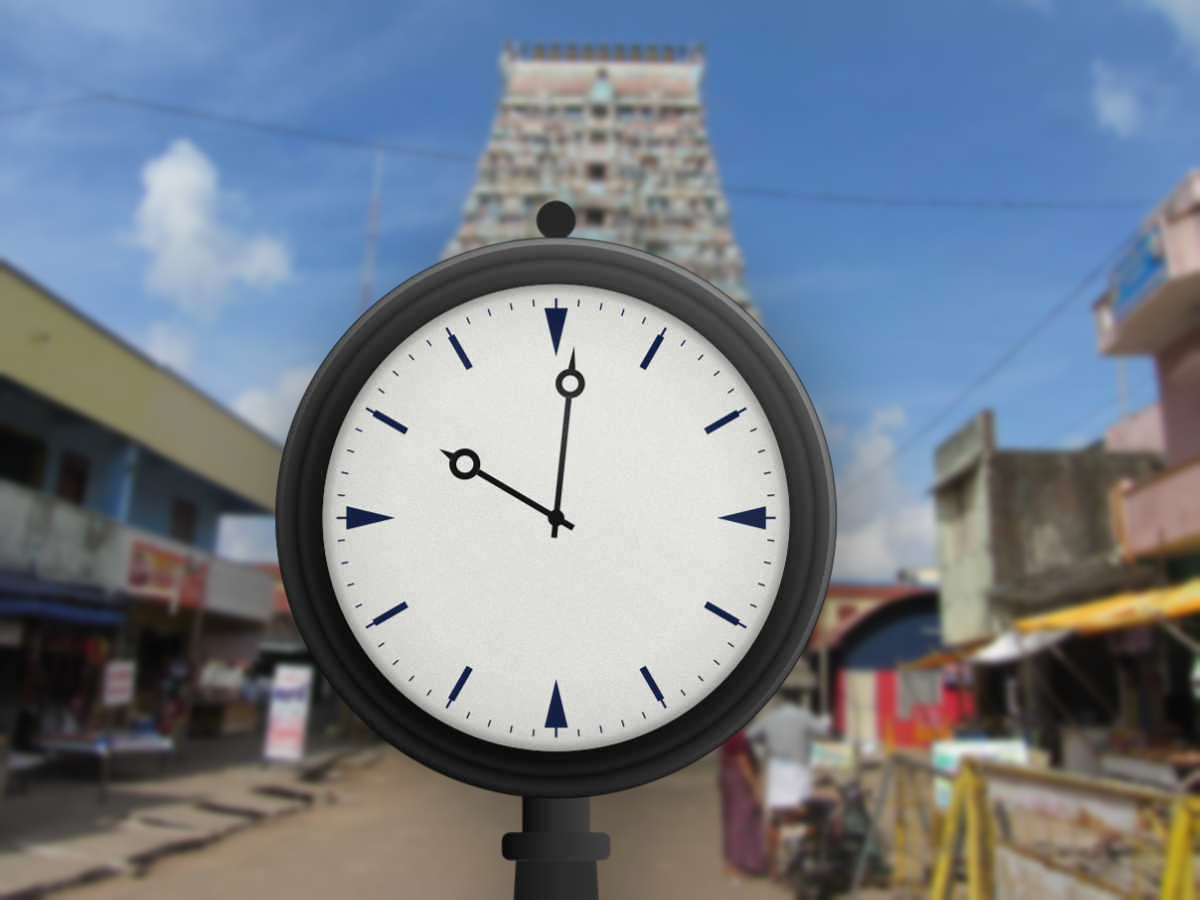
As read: 10h01
